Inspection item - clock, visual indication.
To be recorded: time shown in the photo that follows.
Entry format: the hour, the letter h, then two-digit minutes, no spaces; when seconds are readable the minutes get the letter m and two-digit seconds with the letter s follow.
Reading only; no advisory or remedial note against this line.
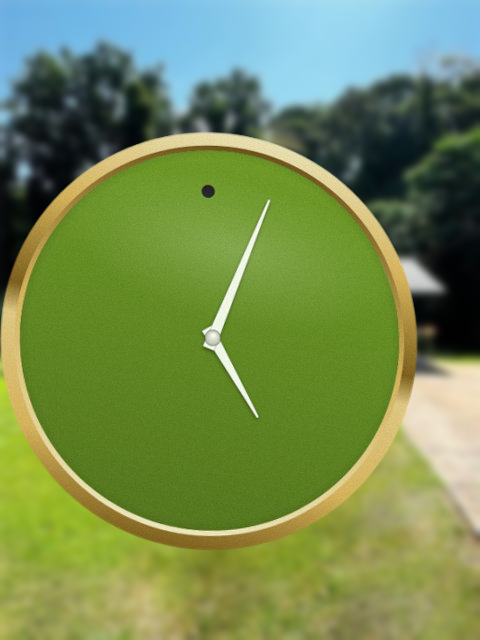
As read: 5h04
